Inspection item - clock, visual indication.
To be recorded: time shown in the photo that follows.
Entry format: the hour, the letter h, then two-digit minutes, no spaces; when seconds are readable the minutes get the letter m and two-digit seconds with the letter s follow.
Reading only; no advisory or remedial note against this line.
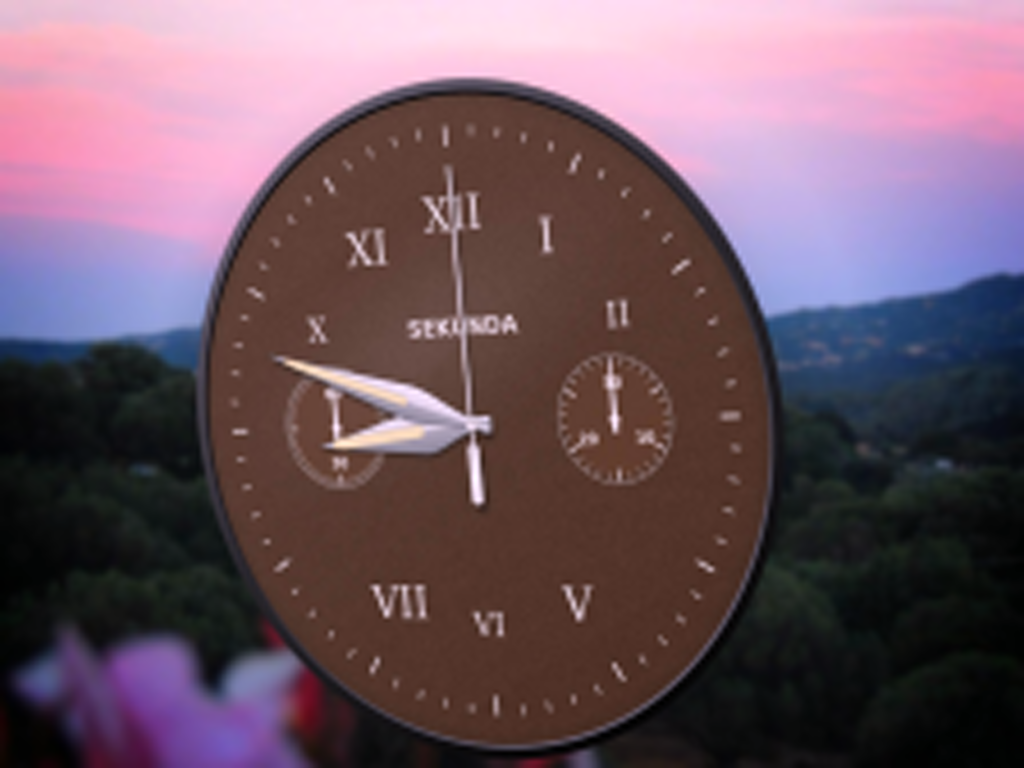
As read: 8h48
